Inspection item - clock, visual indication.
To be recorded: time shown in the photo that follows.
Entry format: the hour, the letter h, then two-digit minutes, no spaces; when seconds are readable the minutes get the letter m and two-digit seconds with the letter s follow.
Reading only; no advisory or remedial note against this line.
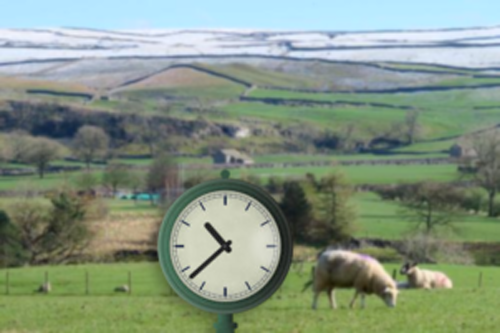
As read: 10h38
